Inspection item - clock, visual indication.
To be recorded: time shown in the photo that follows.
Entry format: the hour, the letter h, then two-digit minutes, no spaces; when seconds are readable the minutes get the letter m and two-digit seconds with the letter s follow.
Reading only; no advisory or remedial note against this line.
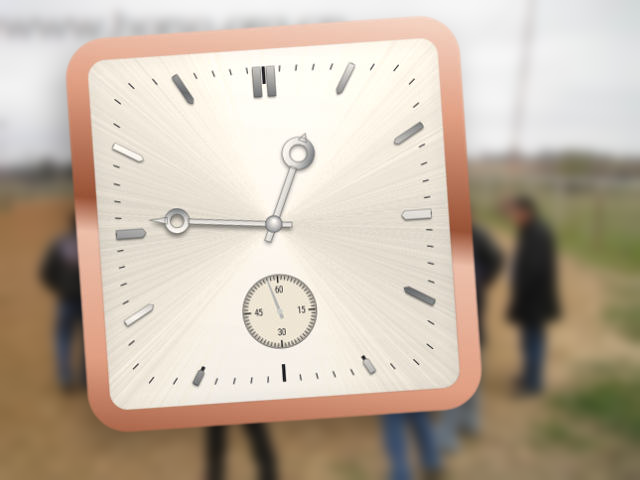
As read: 12h45m57s
